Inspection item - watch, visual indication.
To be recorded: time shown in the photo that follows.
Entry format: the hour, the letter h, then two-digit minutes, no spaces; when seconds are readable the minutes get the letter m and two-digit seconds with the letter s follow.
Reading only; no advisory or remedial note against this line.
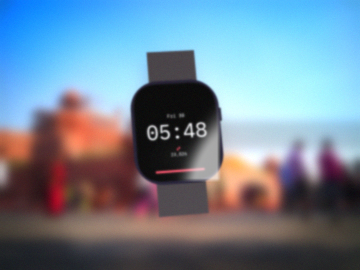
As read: 5h48
